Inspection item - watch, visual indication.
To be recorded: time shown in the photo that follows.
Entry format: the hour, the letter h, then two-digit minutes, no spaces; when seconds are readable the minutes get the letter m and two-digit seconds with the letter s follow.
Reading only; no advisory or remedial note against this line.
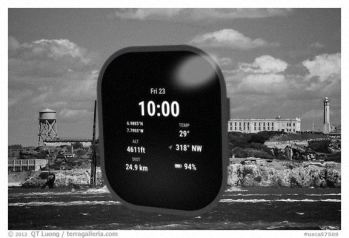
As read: 10h00
